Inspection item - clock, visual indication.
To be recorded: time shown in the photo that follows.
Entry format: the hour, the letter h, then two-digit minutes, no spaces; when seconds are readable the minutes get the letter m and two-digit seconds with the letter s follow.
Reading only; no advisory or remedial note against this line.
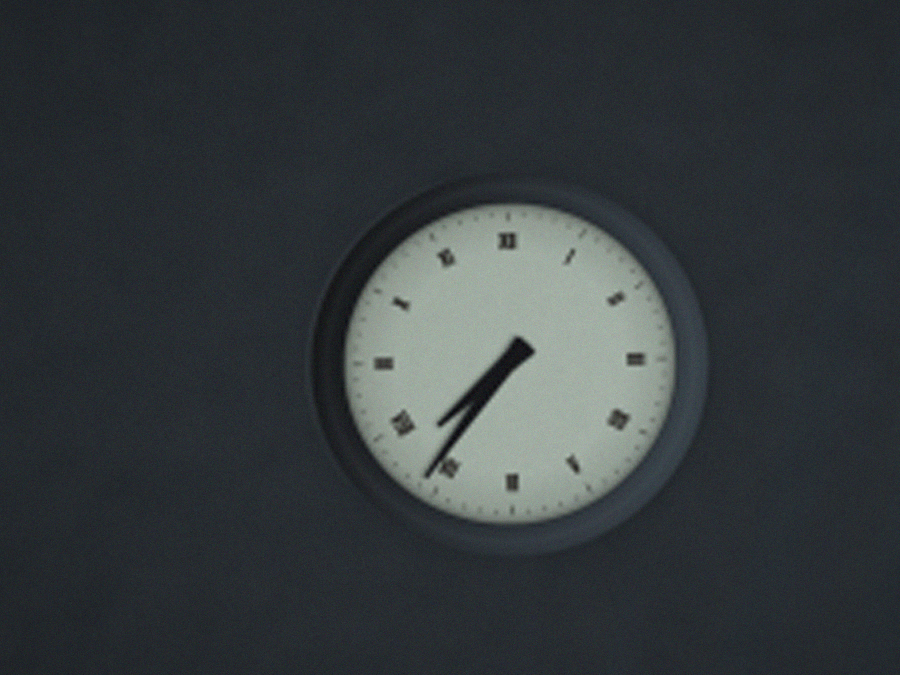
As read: 7h36
